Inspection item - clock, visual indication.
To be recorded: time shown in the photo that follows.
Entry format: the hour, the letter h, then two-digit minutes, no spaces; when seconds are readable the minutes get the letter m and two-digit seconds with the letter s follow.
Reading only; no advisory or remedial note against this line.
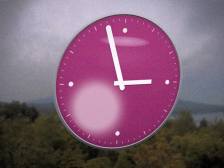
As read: 2h57
